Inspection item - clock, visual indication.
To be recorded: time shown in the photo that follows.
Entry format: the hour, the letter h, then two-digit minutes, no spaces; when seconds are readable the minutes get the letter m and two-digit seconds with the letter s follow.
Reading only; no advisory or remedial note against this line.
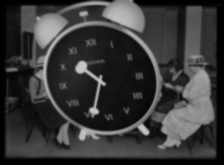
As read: 10h34
